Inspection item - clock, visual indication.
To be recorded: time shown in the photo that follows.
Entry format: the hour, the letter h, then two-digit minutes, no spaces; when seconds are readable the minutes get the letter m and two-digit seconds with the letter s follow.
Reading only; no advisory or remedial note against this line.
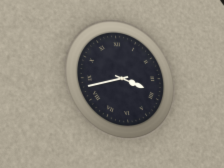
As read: 3h43
